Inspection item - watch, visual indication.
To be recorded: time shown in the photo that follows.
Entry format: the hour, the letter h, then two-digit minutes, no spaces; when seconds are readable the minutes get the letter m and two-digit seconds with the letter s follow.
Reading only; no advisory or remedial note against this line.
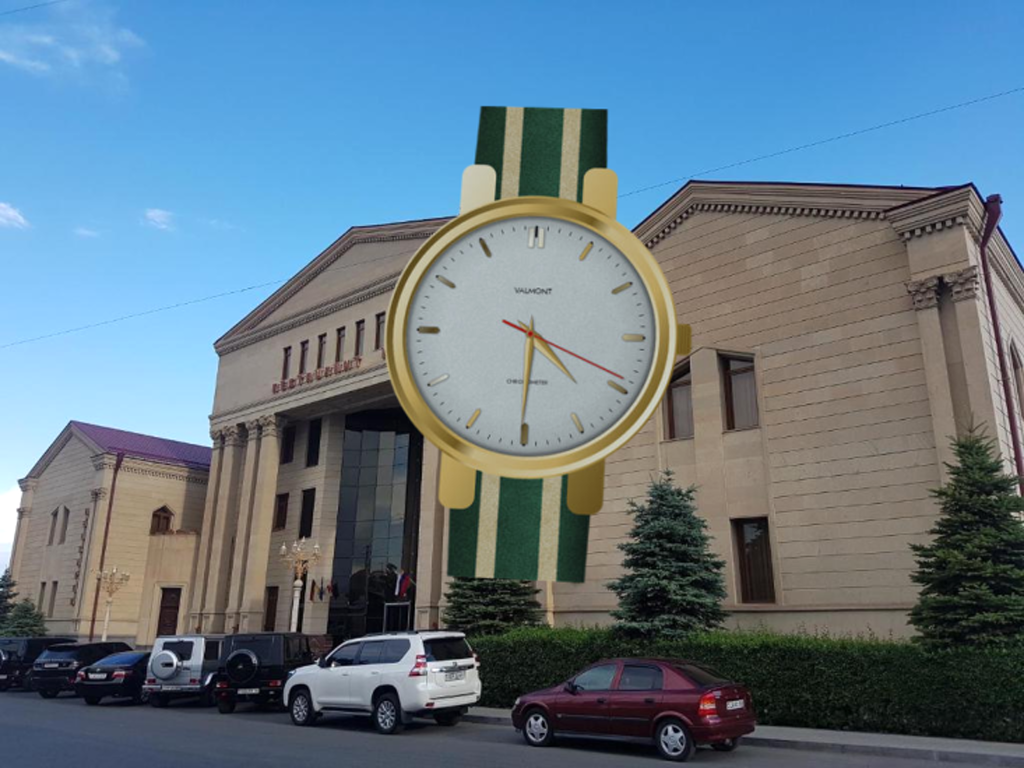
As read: 4h30m19s
